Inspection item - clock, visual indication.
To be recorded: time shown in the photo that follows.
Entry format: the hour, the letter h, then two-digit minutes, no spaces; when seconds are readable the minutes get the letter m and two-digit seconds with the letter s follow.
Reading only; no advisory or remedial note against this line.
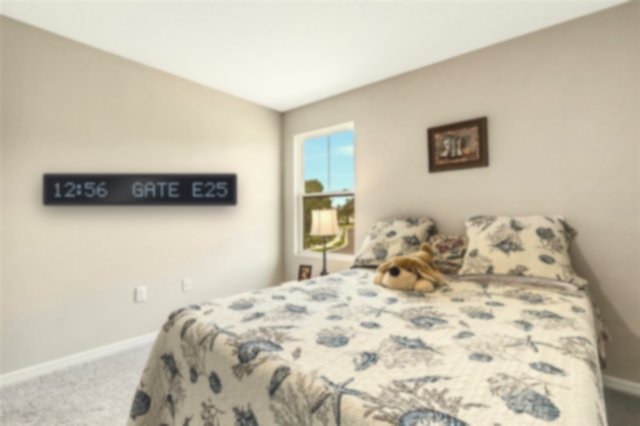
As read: 12h56
